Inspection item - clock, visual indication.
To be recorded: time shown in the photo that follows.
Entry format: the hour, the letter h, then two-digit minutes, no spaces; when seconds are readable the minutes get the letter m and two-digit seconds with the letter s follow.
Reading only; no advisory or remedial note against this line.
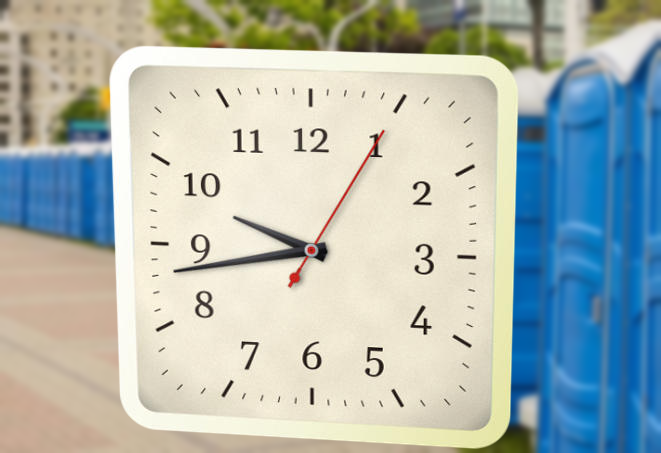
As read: 9h43m05s
